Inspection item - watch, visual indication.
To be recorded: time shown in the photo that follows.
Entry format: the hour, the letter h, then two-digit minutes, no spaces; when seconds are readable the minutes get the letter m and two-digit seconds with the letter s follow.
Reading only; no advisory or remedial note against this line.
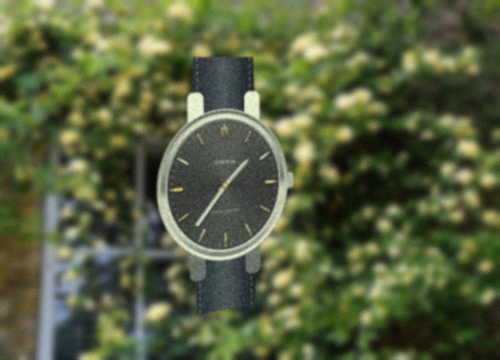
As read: 1h37
